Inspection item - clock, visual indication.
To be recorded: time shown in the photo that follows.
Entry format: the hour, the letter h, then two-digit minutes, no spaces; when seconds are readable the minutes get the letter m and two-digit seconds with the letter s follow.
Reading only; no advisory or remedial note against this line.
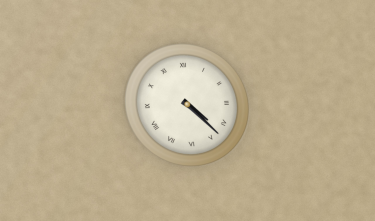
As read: 4h23
